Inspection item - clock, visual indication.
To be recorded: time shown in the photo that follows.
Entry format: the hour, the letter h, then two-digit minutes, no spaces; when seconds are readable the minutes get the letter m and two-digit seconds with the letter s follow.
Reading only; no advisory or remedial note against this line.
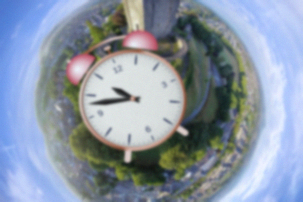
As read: 10h48
